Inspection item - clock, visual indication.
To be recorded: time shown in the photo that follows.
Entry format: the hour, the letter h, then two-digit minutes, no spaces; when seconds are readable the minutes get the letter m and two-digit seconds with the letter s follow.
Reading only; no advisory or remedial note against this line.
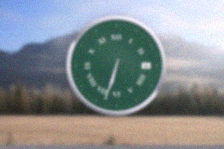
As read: 6h33
